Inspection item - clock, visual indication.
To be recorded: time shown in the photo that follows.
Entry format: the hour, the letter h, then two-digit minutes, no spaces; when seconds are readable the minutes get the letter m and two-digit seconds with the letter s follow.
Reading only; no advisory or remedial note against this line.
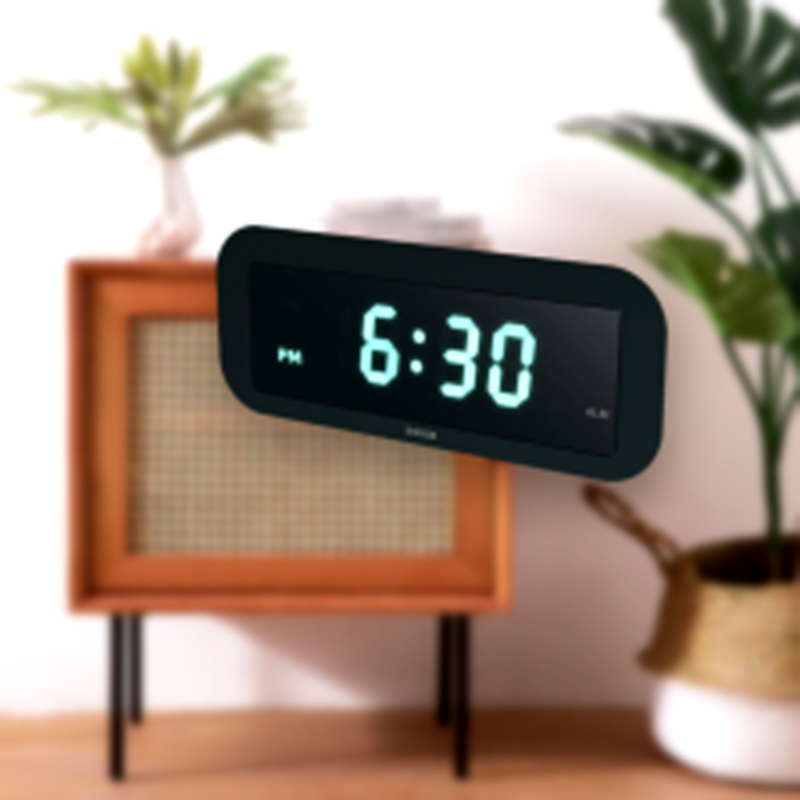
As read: 6h30
